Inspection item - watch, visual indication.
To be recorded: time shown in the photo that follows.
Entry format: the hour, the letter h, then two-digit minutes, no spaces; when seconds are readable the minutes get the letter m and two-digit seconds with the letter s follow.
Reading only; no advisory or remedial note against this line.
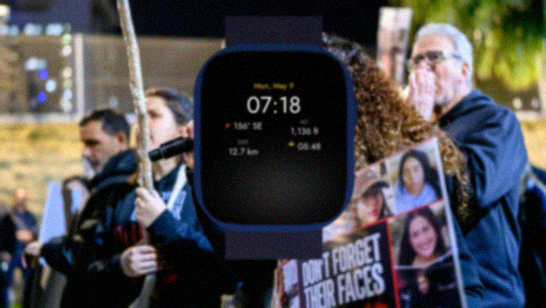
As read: 7h18
